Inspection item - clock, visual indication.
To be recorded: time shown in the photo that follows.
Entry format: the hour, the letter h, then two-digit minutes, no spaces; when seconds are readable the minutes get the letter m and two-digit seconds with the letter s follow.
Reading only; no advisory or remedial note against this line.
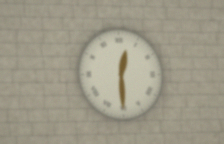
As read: 12h30
